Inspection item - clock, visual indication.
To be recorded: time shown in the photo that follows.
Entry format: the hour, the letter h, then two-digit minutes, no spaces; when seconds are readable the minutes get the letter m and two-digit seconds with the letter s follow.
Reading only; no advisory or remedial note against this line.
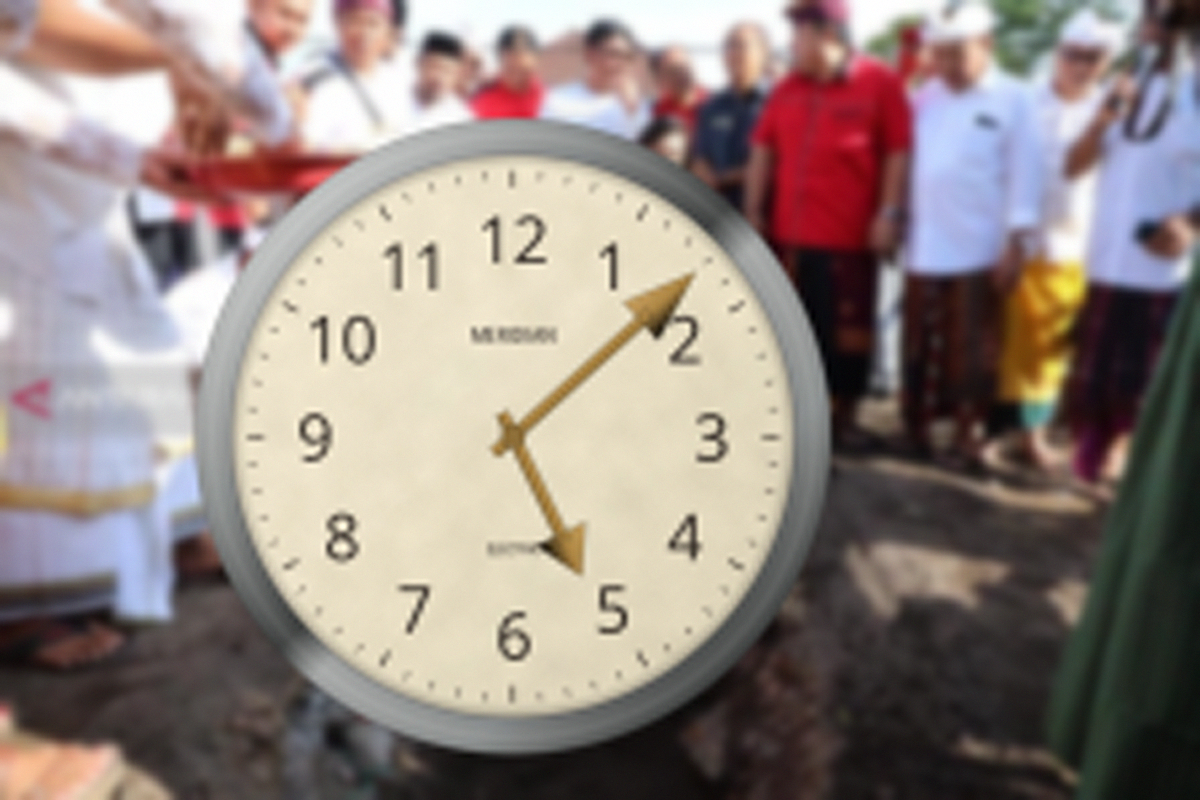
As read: 5h08
